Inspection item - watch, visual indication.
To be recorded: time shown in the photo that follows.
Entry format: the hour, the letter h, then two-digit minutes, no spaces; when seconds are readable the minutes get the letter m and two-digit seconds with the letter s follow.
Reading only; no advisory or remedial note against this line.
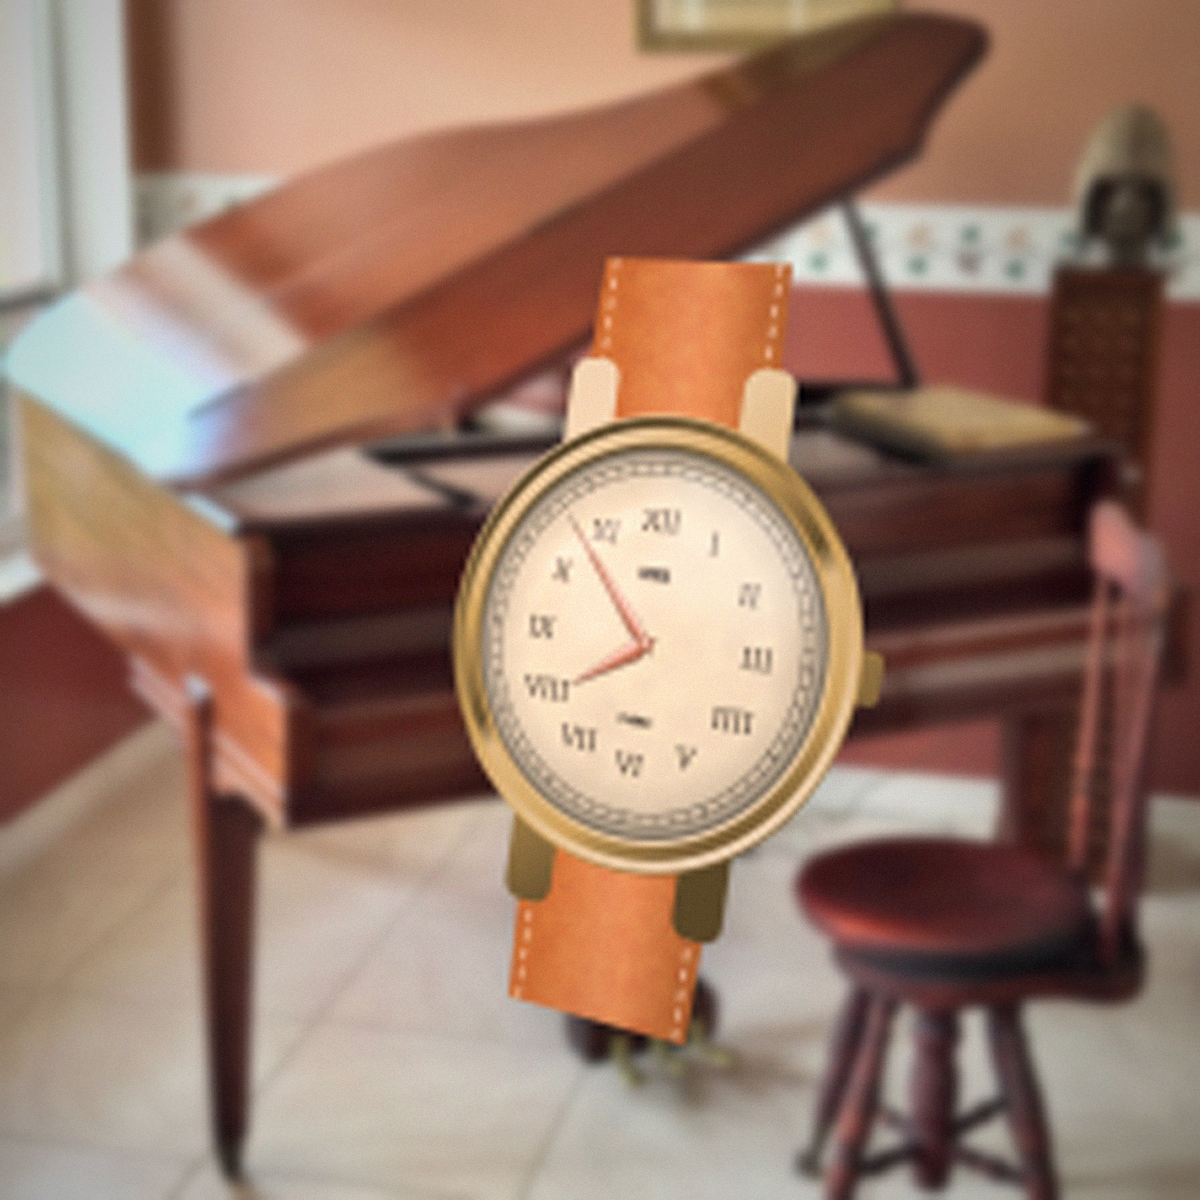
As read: 7h53
